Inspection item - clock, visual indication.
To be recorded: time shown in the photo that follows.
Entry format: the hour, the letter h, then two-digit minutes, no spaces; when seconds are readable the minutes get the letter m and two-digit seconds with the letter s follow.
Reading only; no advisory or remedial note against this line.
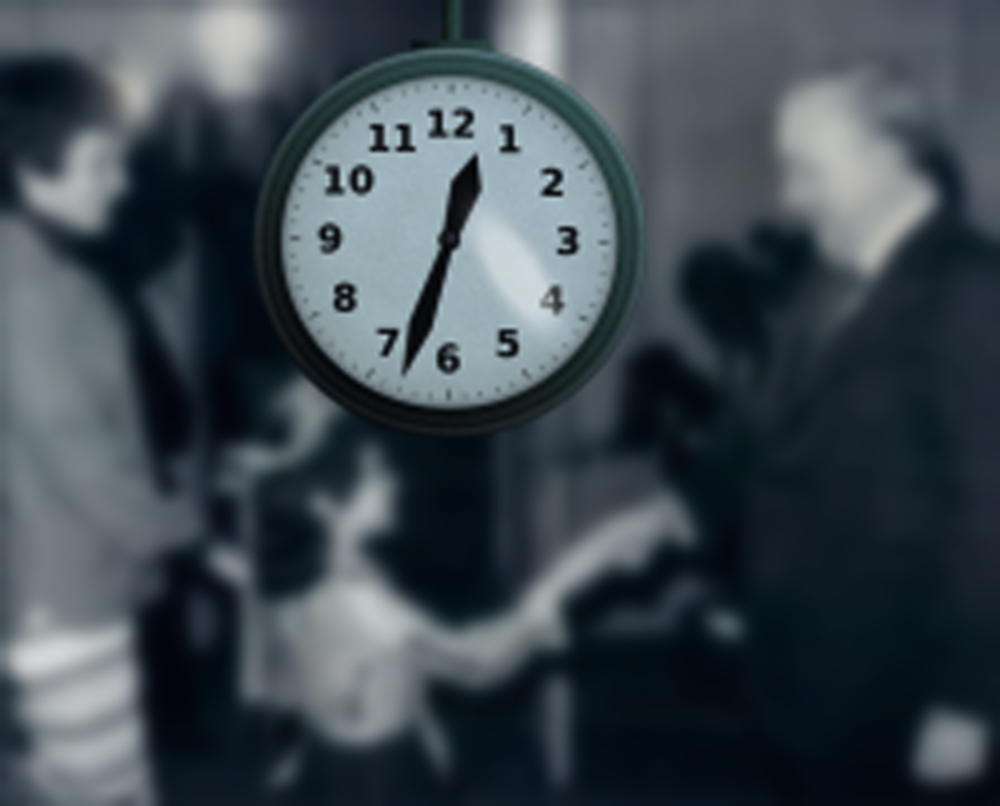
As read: 12h33
